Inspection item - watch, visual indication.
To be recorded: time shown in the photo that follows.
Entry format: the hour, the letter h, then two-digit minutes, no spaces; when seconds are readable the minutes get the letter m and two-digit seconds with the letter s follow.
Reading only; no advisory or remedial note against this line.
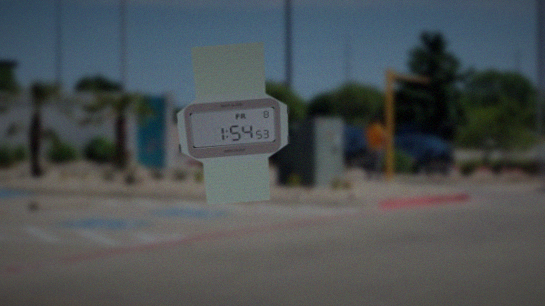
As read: 1h54m53s
